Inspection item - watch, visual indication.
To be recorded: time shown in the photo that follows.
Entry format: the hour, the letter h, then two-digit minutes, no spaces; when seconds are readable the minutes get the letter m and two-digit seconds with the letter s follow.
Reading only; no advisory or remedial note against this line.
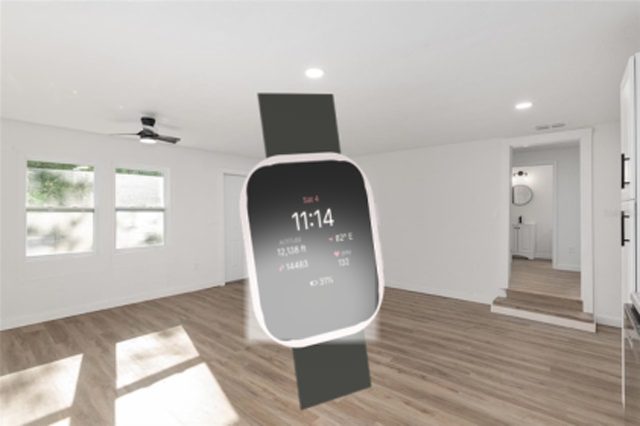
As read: 11h14
